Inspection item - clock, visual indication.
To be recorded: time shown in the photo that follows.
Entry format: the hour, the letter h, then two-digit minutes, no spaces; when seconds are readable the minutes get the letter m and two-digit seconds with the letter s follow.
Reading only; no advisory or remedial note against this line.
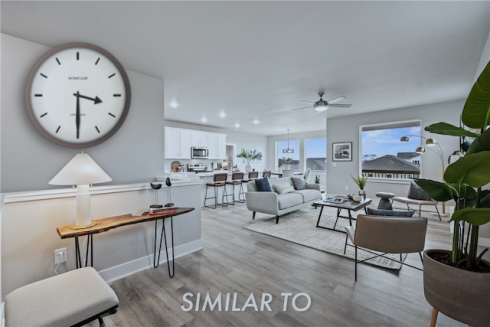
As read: 3h30
